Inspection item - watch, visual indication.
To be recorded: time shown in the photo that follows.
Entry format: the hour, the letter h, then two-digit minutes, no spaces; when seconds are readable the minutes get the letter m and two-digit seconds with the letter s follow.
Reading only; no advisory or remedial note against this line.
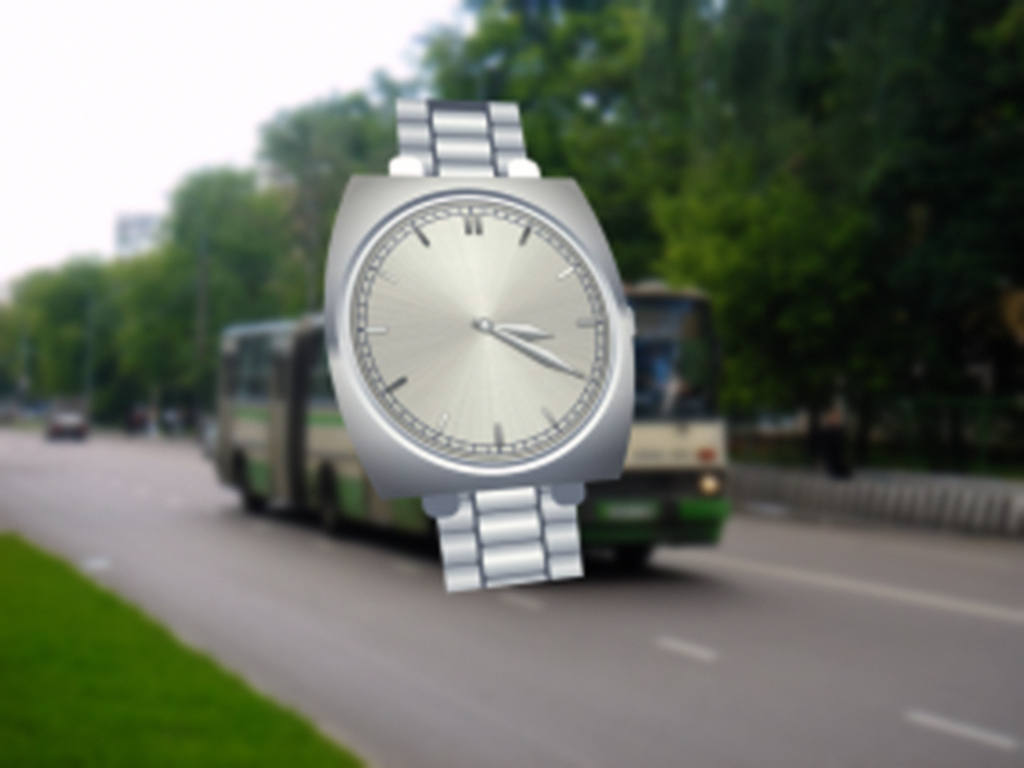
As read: 3h20
